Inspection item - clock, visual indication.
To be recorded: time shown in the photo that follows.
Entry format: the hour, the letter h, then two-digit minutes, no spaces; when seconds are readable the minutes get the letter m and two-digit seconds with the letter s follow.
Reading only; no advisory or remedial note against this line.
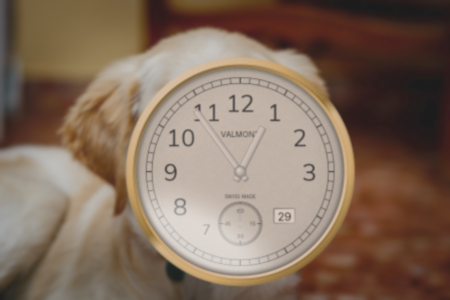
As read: 12h54
